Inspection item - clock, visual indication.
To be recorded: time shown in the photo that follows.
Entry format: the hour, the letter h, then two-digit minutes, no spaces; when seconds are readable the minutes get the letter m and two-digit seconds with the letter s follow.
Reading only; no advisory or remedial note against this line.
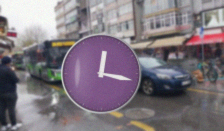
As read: 12h17
